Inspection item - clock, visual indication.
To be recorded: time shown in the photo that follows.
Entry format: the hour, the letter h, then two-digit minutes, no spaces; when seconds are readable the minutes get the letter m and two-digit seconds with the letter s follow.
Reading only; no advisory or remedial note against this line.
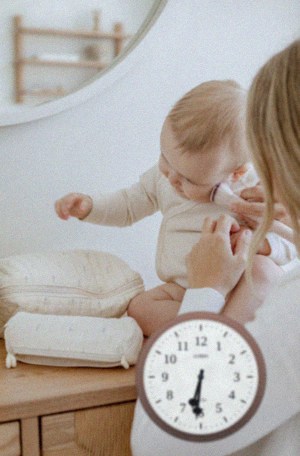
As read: 6h31
